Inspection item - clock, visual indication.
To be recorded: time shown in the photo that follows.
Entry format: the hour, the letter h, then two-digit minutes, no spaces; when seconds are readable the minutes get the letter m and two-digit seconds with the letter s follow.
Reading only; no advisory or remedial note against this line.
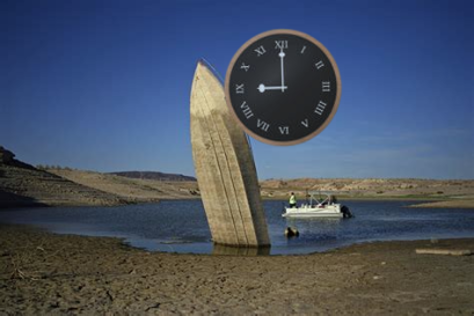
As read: 9h00
